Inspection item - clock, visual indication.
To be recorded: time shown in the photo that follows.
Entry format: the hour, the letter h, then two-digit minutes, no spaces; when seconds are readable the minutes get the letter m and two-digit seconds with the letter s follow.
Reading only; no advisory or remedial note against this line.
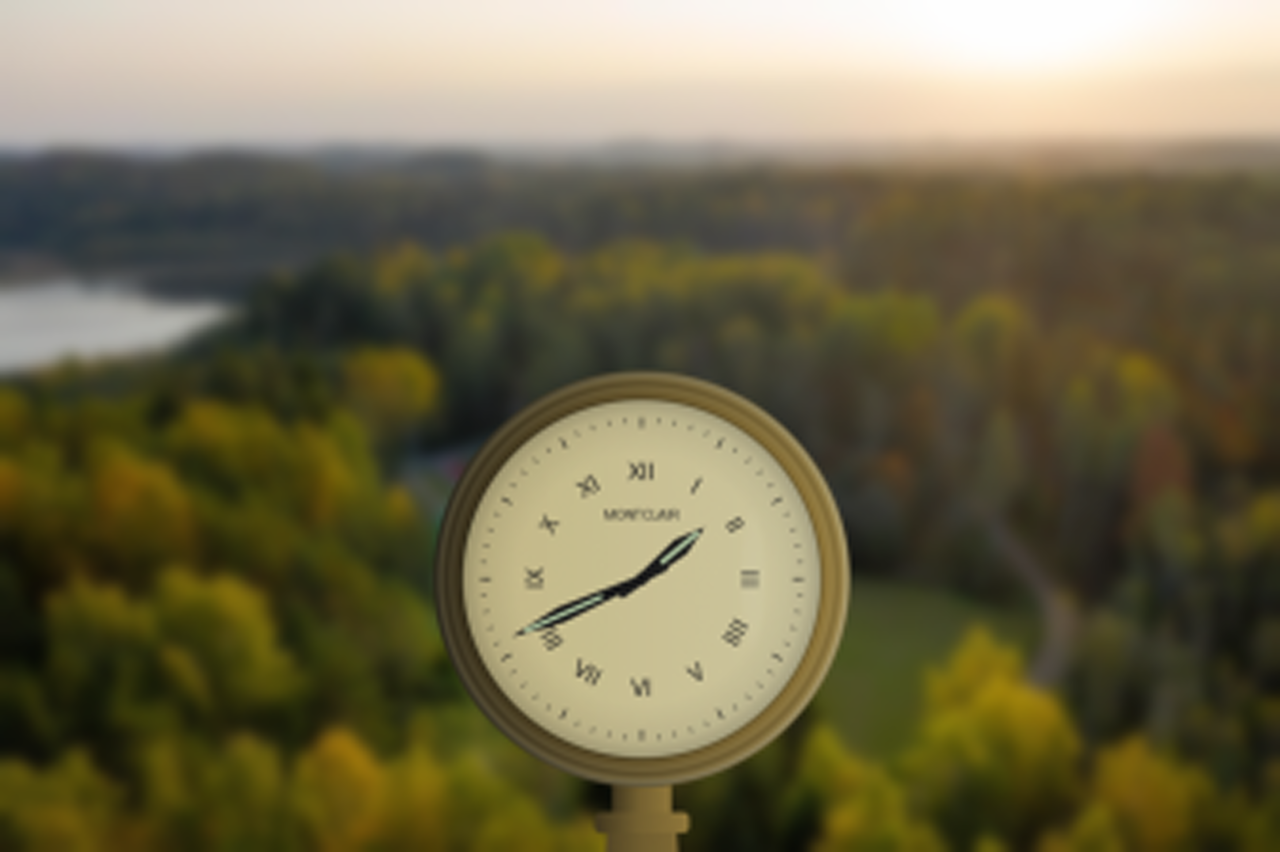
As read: 1h41
